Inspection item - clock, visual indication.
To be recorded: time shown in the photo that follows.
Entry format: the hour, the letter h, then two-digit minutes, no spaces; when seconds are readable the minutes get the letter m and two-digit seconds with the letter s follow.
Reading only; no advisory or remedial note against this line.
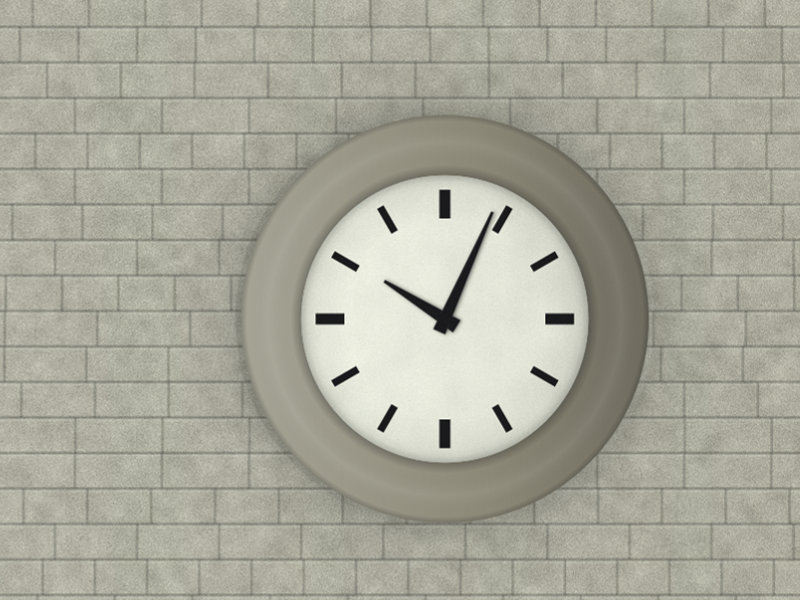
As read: 10h04
